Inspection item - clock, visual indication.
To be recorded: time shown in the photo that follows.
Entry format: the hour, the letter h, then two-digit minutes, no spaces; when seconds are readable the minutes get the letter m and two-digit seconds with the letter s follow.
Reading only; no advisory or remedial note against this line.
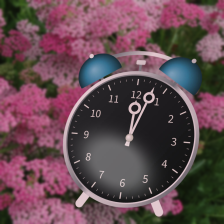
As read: 12h03
